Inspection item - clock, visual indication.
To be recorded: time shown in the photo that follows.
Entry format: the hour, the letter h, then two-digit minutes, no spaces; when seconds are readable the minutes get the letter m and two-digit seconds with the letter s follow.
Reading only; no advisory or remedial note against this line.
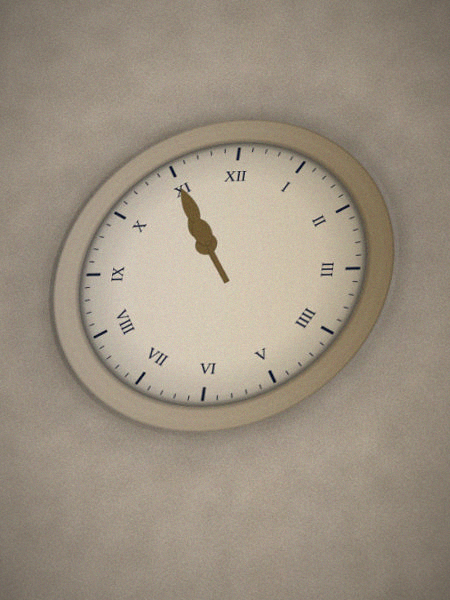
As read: 10h55
